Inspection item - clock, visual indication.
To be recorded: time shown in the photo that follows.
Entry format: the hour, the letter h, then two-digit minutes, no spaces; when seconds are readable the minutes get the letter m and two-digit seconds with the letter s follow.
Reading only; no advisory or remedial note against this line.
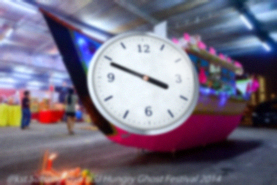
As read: 3h49
